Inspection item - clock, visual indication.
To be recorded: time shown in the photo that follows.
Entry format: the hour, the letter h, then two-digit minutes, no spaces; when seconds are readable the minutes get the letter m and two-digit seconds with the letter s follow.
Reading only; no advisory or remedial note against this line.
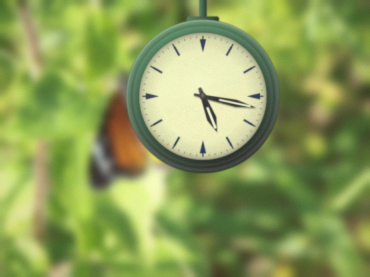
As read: 5h17
